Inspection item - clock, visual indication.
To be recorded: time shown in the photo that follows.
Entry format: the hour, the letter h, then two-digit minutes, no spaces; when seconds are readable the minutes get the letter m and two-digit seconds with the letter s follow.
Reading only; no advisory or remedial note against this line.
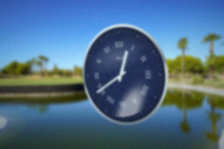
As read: 12h40
